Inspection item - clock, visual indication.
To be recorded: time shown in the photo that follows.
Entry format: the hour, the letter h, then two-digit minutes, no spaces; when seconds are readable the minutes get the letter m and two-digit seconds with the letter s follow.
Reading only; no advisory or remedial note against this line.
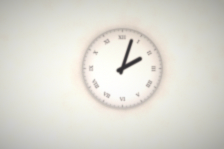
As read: 2h03
